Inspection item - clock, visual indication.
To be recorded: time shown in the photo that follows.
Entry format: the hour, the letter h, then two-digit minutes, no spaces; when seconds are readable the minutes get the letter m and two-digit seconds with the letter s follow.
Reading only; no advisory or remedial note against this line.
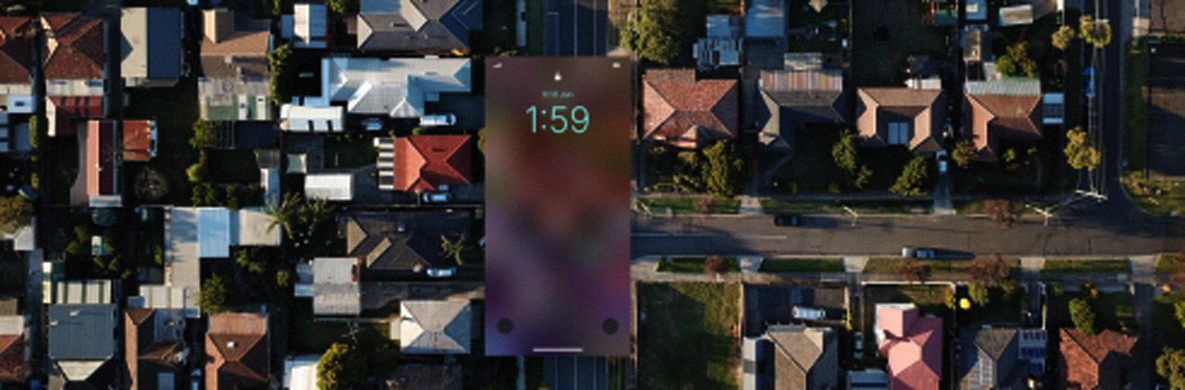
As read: 1h59
